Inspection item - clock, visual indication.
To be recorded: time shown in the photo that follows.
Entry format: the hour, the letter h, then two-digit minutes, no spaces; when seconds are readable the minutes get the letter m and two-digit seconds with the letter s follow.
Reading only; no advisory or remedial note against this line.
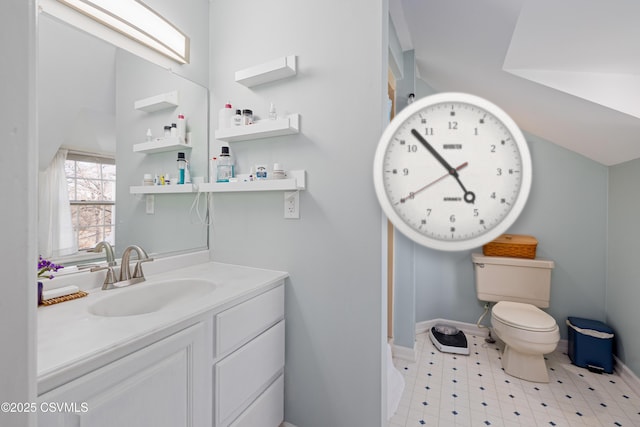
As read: 4h52m40s
